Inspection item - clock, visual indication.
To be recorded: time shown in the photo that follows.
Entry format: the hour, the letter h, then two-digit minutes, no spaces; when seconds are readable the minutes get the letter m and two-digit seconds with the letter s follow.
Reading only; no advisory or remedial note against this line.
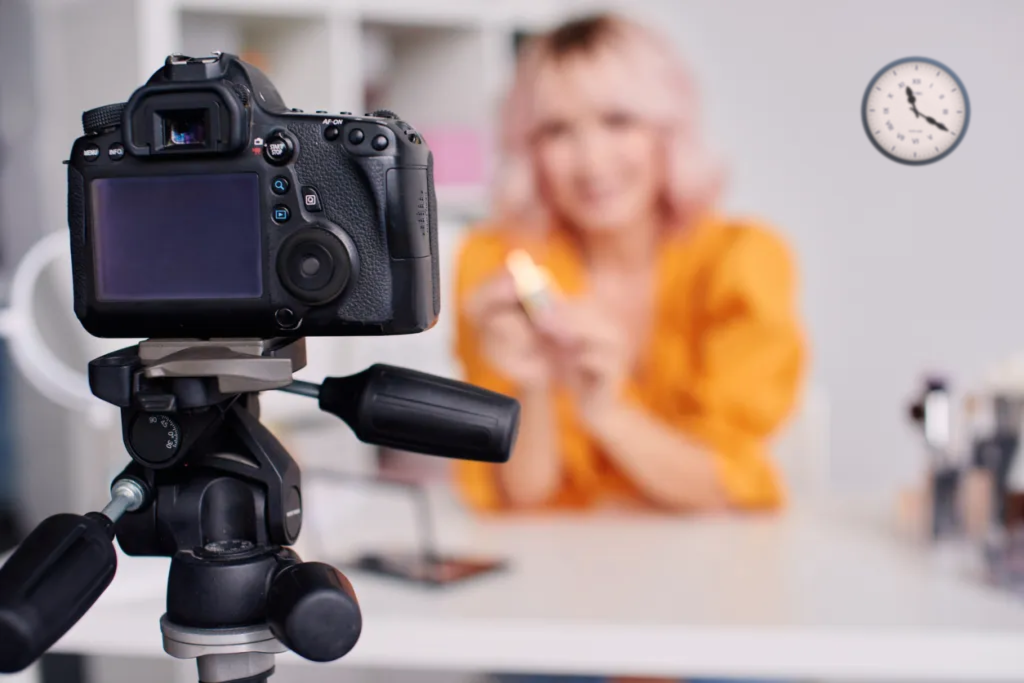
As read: 11h20
